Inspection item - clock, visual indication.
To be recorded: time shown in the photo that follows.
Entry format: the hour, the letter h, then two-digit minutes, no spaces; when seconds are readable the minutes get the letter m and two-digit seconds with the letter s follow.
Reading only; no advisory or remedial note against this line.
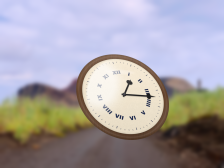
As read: 1h17
